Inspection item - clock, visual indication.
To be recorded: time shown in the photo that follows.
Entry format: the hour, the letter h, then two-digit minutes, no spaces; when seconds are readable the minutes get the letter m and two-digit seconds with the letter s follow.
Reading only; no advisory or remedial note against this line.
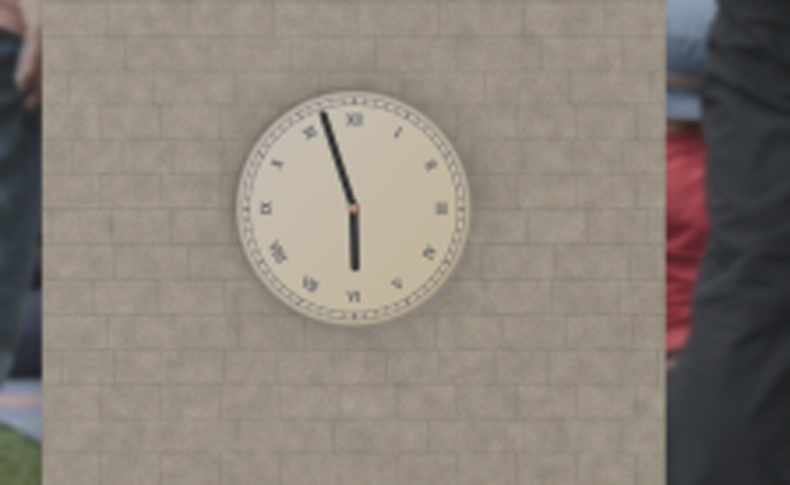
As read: 5h57
